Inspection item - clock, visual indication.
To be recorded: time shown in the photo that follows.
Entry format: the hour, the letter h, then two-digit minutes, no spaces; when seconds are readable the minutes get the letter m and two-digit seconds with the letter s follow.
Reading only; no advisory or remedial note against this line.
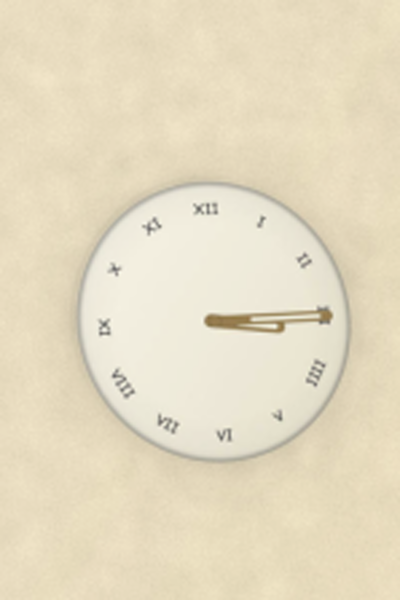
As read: 3h15
